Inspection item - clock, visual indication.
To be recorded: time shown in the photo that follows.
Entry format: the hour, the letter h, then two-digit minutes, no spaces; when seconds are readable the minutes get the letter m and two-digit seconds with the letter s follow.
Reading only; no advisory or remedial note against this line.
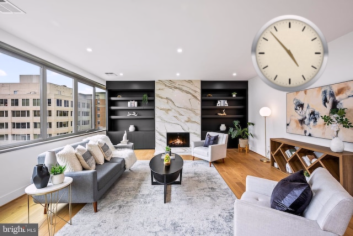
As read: 4h53
